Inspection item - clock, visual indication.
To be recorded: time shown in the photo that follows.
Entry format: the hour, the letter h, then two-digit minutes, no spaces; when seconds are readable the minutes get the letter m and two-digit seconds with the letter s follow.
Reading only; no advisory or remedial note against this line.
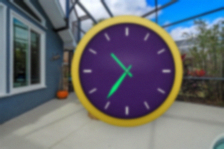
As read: 10h36
